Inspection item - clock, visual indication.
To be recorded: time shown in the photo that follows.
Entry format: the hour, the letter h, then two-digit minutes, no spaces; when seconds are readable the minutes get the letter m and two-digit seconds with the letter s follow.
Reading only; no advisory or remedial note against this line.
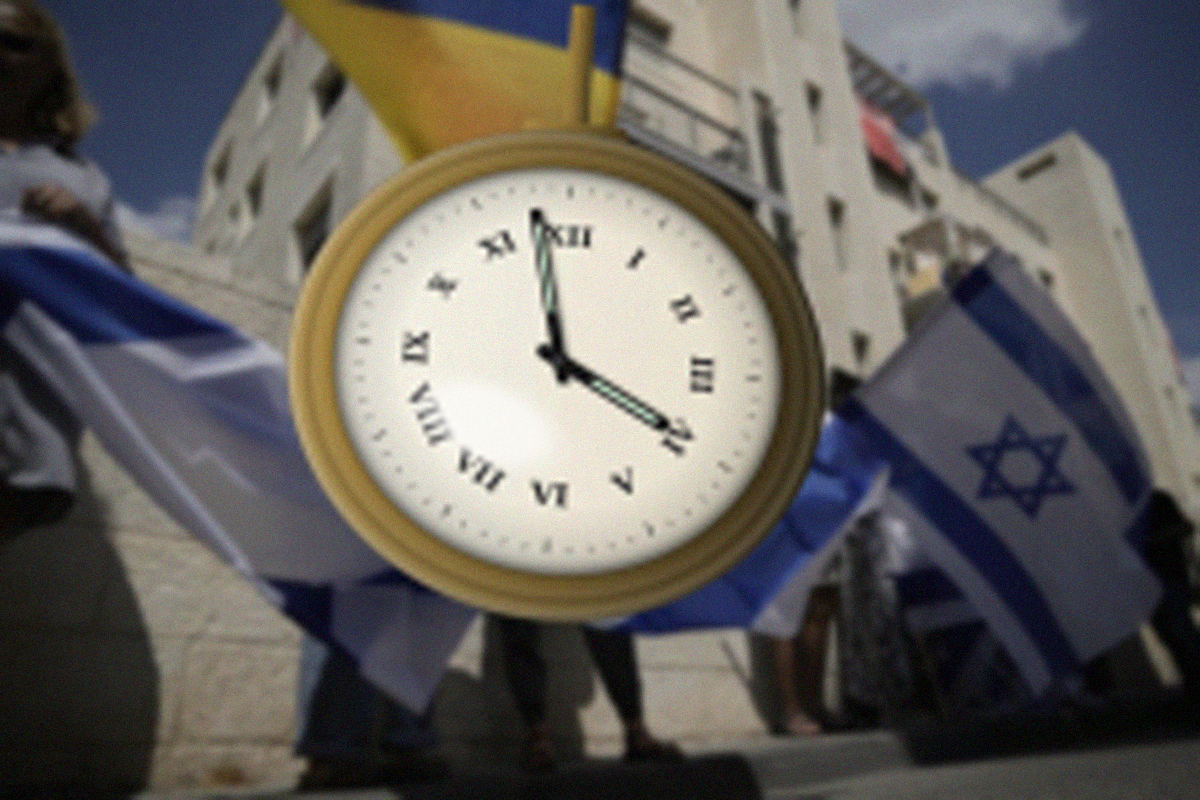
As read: 3h58
